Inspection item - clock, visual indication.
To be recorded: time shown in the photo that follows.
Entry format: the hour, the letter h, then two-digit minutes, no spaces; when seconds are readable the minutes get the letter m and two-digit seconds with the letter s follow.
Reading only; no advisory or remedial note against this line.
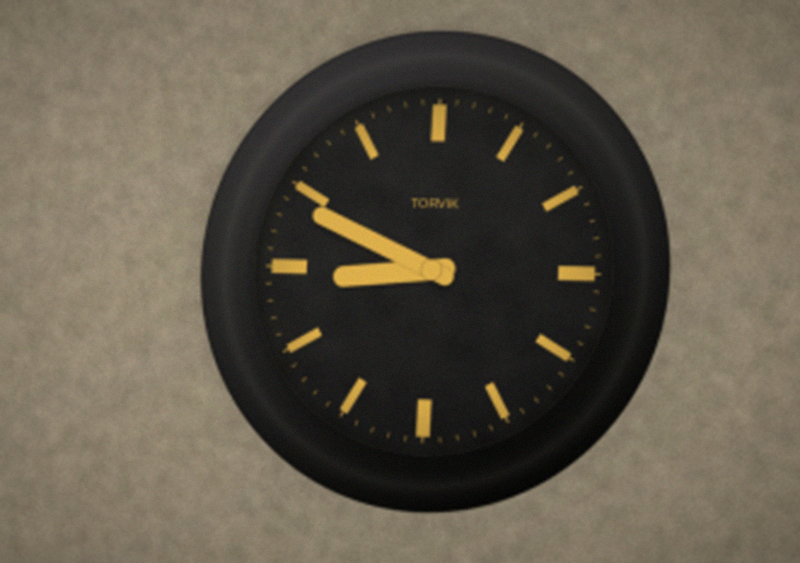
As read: 8h49
